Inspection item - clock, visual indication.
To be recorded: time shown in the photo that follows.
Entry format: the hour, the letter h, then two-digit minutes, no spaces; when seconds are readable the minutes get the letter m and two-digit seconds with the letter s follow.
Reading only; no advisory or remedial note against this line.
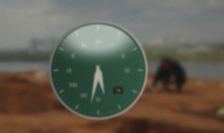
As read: 5h32
